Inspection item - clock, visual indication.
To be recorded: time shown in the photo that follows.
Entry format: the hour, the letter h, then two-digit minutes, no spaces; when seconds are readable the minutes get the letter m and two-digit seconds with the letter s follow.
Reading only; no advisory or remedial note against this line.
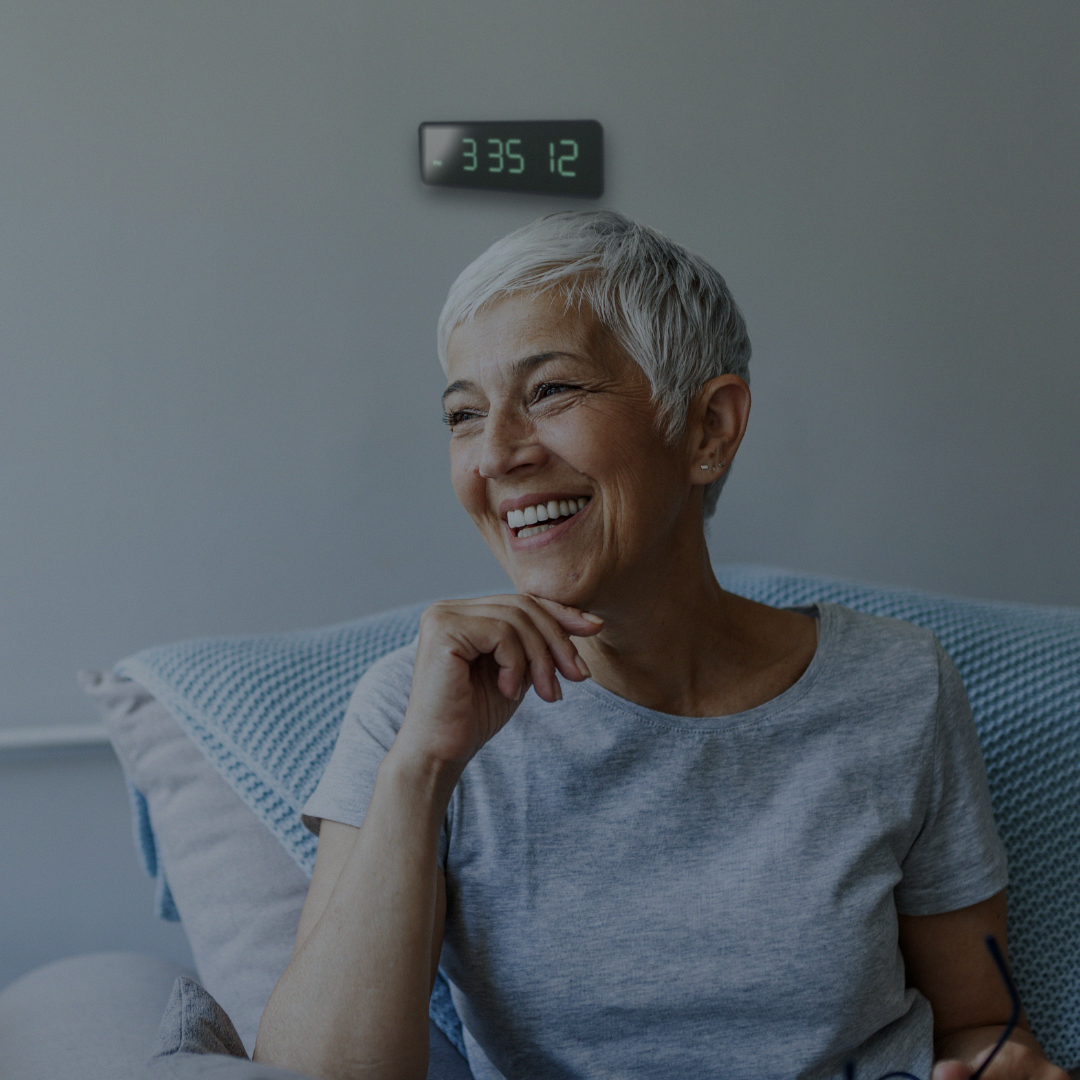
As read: 3h35m12s
